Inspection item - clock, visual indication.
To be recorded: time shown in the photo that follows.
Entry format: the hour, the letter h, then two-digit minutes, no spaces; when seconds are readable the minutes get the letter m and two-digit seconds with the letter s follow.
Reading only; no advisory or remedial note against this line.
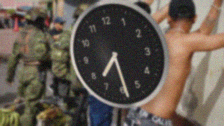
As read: 7h29
